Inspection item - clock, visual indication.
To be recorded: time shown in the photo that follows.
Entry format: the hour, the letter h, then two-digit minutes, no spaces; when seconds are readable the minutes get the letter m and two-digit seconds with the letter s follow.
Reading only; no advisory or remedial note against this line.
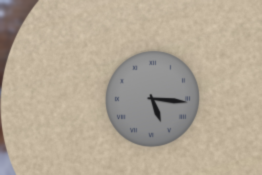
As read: 5h16
